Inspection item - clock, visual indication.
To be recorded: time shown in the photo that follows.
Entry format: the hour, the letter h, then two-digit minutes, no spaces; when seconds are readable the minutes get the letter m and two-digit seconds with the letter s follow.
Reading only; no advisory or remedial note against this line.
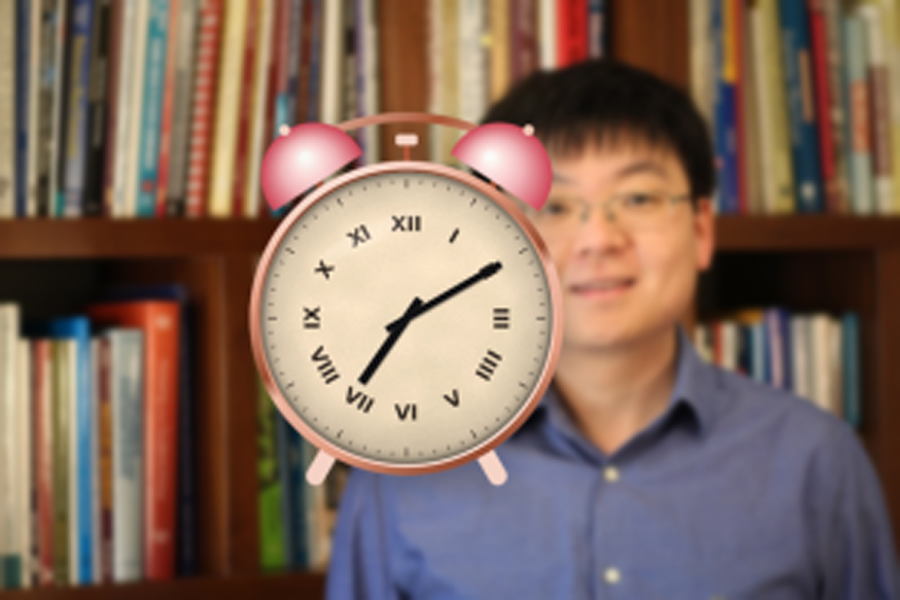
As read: 7h10
